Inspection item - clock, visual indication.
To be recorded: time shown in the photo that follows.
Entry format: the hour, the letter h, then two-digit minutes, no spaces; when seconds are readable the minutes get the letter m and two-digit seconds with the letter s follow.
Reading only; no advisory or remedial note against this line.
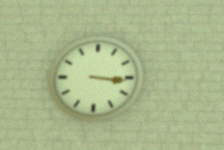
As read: 3h16
